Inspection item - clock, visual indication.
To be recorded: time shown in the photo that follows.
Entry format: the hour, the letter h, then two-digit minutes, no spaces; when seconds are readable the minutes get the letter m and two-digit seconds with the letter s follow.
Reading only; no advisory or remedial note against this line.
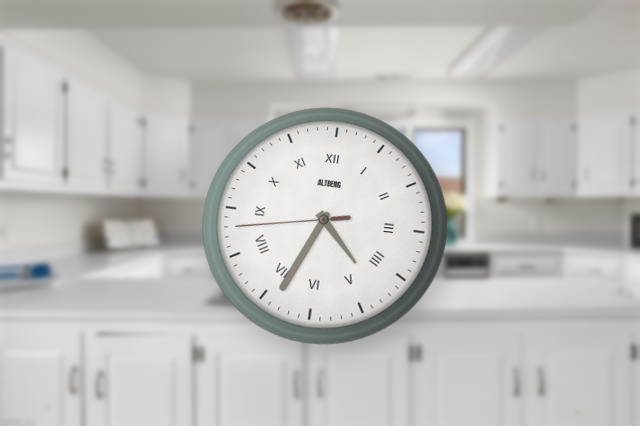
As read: 4h33m43s
